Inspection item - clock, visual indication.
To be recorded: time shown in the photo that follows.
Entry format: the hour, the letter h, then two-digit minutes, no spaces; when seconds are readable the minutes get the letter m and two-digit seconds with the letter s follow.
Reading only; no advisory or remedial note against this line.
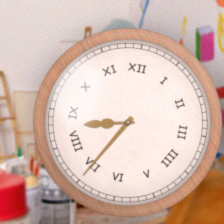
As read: 8h35
